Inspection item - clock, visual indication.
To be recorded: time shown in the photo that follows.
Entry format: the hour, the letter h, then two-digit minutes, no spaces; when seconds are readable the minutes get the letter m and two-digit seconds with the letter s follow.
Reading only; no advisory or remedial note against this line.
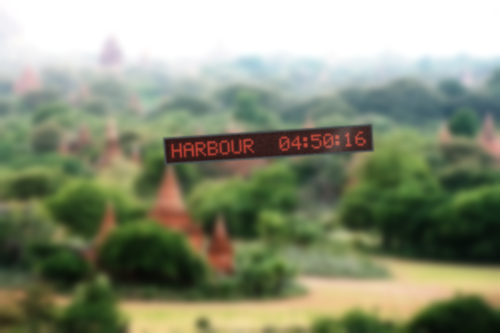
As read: 4h50m16s
